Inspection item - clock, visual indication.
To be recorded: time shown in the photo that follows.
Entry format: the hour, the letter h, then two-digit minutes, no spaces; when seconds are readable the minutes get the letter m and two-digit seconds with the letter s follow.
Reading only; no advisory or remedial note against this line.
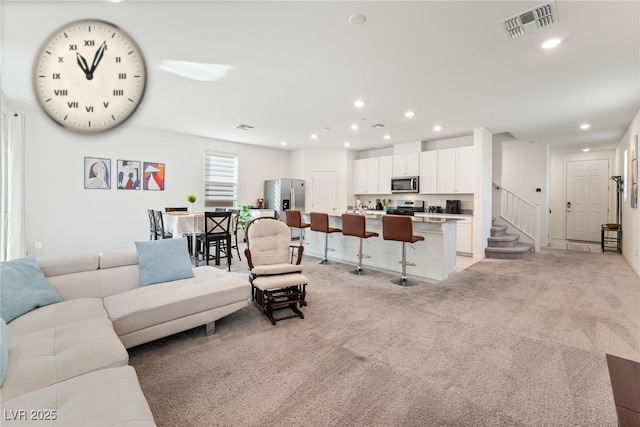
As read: 11h04
